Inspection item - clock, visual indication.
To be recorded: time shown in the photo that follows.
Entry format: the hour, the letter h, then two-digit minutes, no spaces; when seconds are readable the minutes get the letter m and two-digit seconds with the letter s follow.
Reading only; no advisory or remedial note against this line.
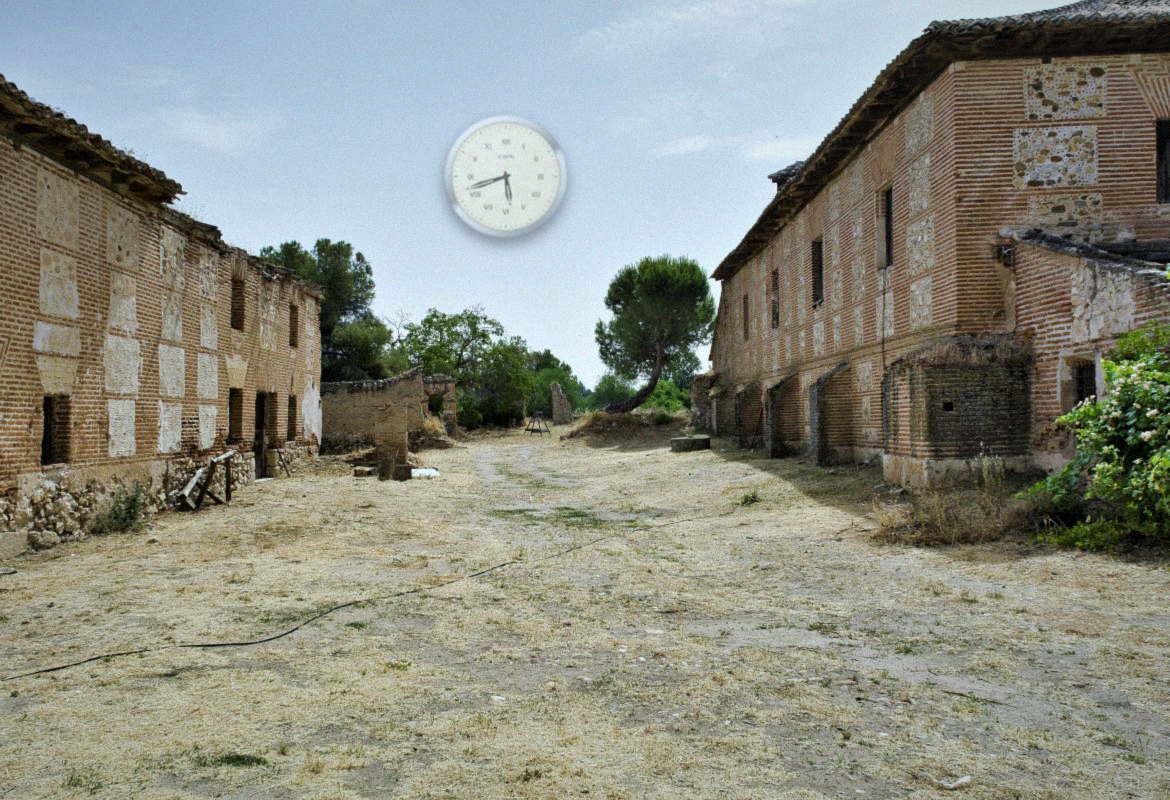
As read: 5h42
